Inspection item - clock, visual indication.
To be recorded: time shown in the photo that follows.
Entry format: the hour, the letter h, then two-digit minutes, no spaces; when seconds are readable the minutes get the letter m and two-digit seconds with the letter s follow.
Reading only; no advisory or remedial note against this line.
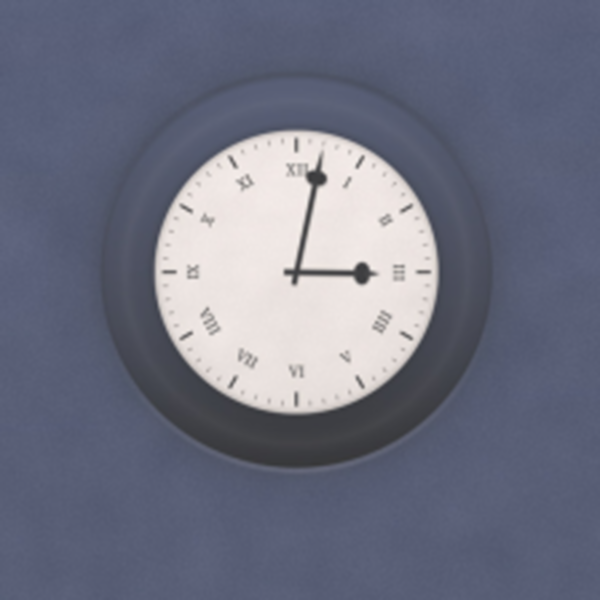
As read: 3h02
